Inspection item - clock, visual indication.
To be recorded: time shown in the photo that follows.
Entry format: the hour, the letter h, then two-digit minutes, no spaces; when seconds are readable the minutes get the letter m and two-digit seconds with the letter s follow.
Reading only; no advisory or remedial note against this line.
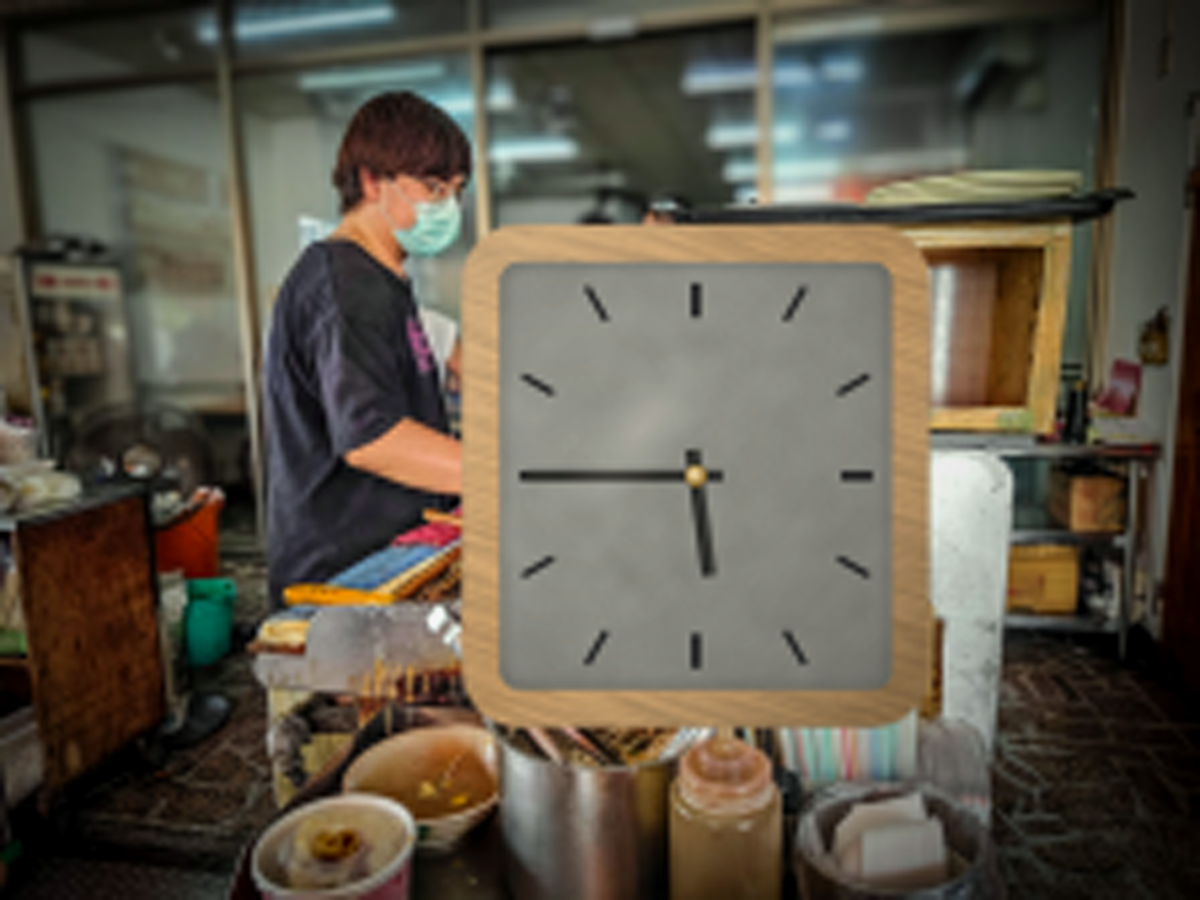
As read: 5h45
